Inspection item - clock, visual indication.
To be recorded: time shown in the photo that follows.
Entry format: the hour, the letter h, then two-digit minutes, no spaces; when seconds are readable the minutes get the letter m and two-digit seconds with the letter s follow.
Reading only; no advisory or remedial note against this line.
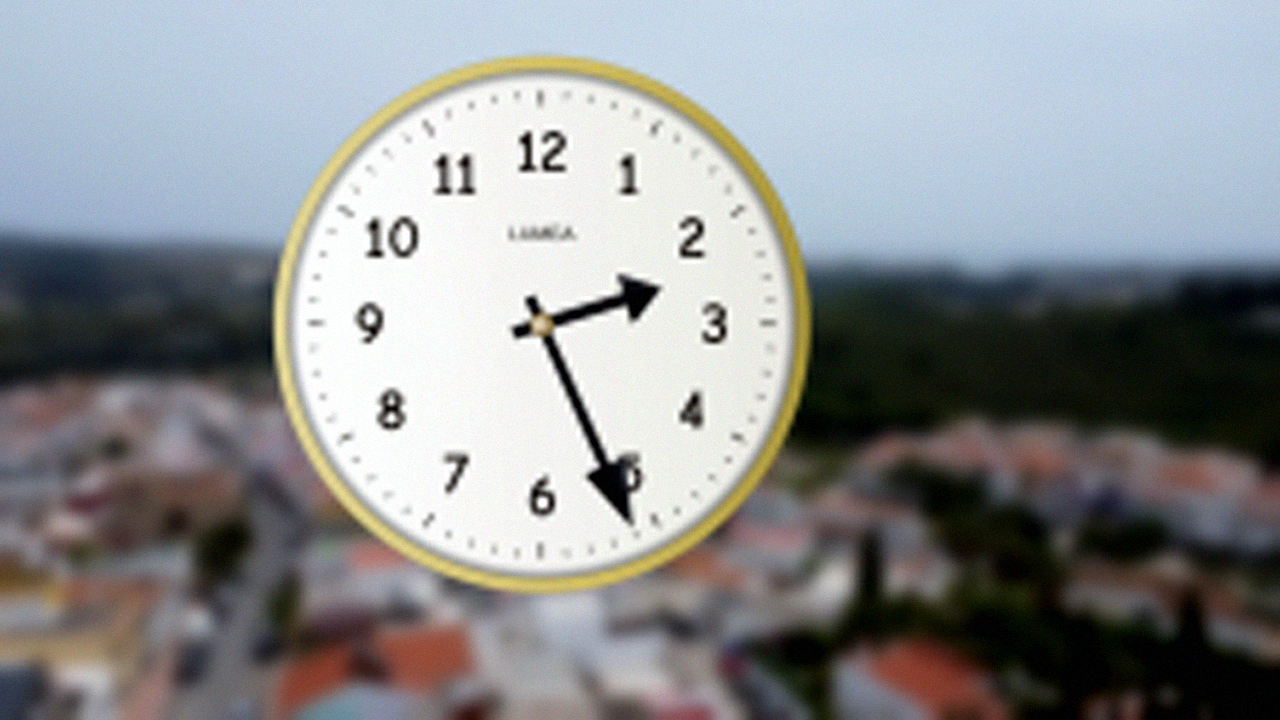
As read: 2h26
